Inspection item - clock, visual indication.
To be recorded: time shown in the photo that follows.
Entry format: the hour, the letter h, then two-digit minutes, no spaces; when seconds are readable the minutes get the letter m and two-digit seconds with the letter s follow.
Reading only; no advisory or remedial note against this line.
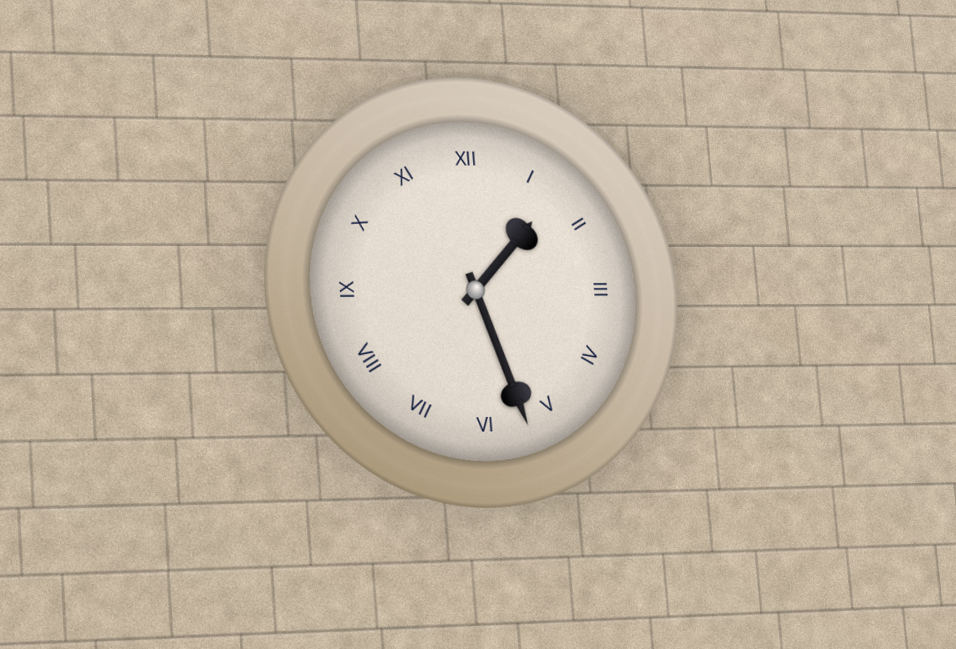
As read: 1h27
